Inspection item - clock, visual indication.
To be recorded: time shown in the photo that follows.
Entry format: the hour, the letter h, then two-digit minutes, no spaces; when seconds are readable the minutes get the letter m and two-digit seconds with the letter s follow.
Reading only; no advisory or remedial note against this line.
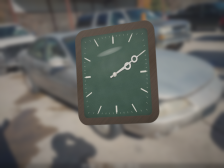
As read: 2h10
